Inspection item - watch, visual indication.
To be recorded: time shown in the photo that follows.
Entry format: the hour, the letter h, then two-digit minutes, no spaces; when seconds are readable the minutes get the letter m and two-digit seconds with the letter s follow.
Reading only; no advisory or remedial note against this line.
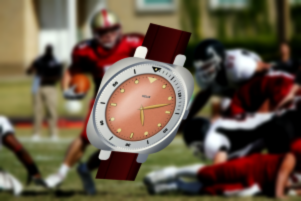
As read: 5h12
